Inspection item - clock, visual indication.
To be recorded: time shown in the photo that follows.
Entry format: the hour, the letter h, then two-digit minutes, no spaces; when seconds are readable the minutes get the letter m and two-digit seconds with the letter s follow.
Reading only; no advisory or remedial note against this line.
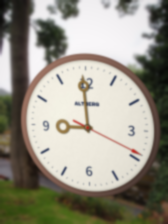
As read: 8h59m19s
